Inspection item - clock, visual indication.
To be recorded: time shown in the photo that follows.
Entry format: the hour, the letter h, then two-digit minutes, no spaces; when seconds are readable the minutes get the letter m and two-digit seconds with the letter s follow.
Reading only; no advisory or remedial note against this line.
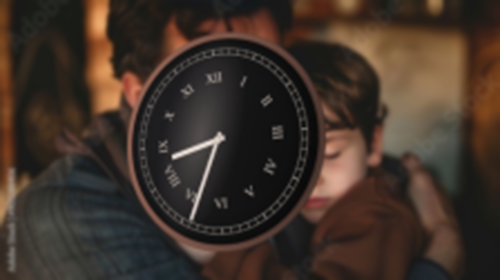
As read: 8h34
